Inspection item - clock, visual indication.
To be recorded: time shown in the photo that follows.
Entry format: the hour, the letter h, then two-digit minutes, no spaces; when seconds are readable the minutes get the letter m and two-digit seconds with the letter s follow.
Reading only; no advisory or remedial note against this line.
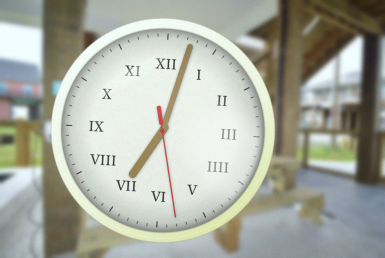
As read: 7h02m28s
